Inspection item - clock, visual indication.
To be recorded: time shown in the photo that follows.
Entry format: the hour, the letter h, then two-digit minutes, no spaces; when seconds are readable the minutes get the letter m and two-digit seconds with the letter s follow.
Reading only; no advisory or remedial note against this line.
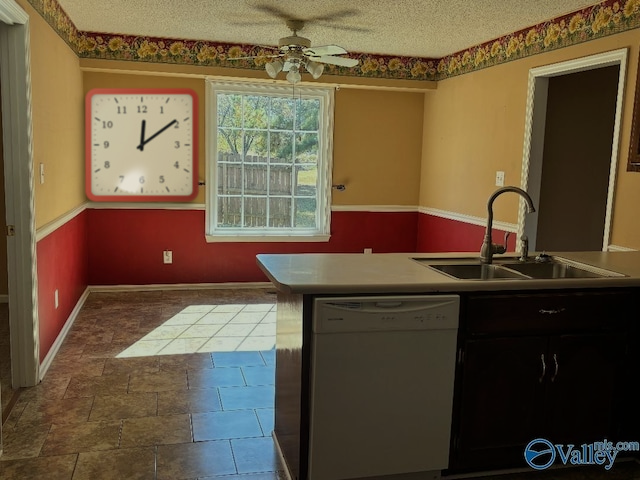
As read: 12h09
